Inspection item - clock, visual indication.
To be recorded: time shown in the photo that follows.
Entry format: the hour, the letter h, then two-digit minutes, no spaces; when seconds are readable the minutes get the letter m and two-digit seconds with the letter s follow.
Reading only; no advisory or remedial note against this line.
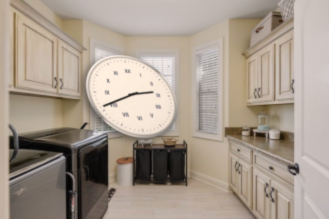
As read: 2h41
